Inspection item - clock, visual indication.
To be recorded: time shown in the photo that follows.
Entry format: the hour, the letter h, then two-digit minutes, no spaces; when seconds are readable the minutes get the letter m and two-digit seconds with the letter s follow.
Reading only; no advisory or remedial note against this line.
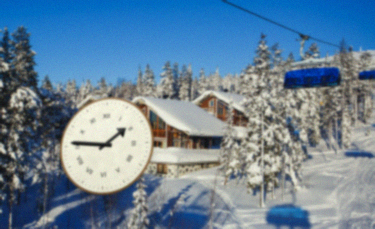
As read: 1h46
